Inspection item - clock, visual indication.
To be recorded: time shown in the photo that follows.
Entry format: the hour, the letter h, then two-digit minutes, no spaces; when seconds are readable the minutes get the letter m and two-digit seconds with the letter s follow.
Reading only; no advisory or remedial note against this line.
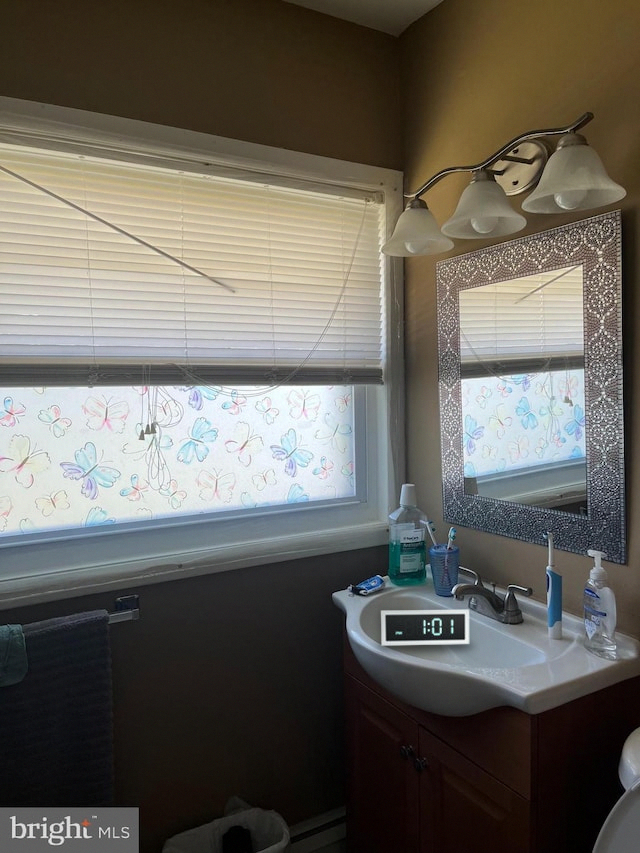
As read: 1h01
